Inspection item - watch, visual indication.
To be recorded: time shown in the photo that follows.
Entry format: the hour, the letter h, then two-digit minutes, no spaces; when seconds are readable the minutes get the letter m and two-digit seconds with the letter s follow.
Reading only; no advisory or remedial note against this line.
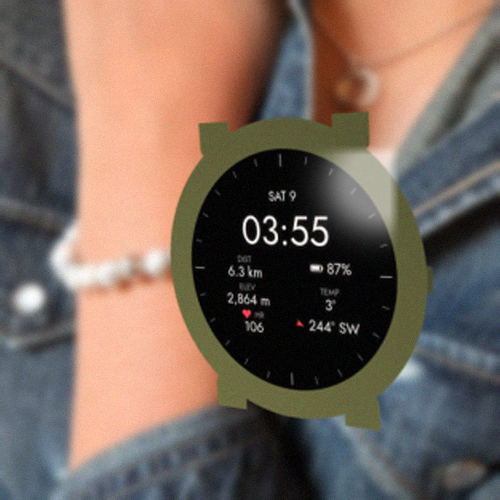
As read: 3h55
